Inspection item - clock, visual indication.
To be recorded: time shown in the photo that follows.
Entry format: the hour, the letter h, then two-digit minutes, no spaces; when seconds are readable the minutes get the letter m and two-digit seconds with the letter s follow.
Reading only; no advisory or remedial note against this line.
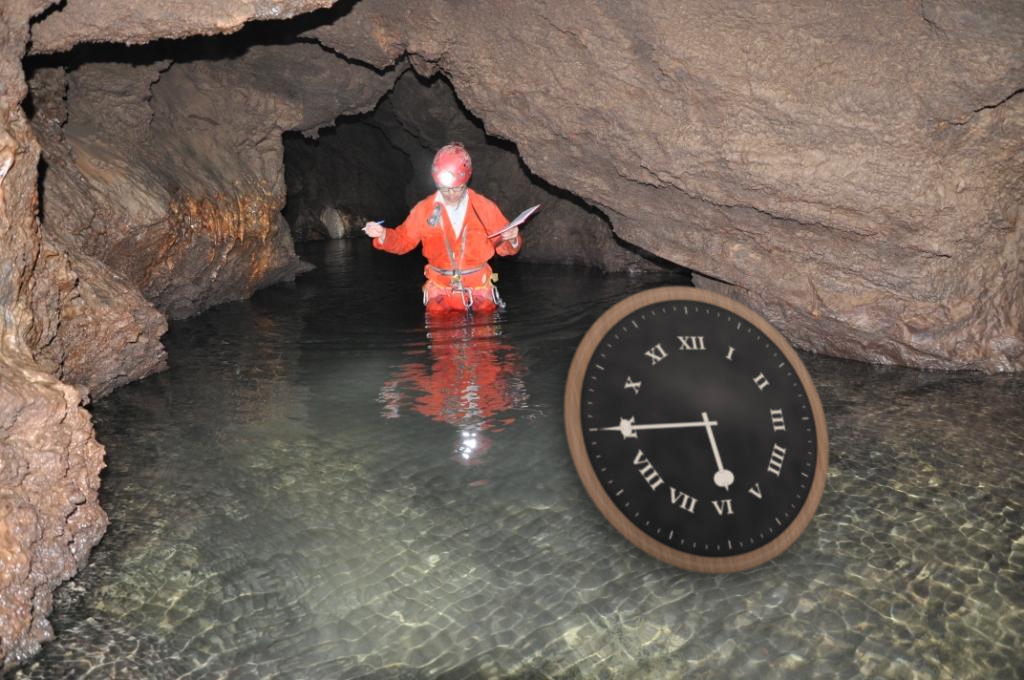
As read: 5h45
